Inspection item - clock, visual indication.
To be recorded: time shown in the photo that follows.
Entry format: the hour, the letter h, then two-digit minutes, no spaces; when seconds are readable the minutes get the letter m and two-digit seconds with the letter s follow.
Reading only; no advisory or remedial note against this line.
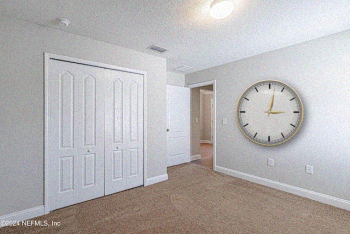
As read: 3h02
